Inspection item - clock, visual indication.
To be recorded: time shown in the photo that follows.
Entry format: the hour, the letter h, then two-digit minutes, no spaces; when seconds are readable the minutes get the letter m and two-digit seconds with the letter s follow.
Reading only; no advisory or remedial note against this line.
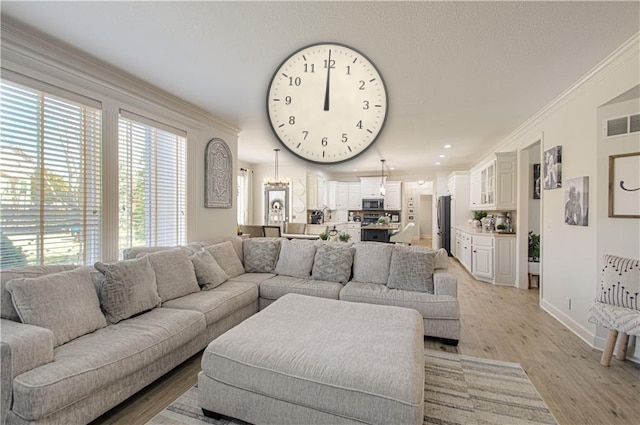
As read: 12h00
